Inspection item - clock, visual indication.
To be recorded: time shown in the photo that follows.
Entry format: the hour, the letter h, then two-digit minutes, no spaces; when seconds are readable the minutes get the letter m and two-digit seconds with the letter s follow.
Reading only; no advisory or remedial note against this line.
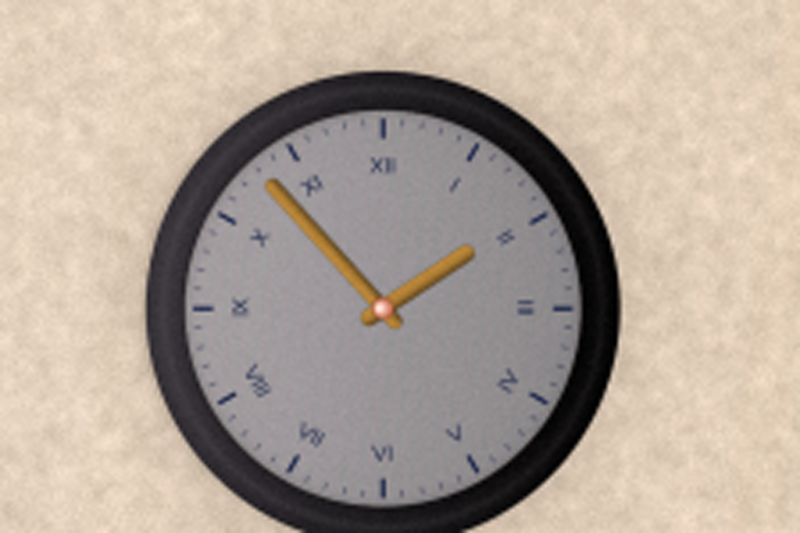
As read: 1h53
